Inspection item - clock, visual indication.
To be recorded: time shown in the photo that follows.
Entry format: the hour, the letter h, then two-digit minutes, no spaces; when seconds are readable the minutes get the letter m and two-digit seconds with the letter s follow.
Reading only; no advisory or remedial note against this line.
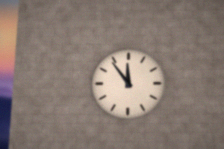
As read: 11h54
